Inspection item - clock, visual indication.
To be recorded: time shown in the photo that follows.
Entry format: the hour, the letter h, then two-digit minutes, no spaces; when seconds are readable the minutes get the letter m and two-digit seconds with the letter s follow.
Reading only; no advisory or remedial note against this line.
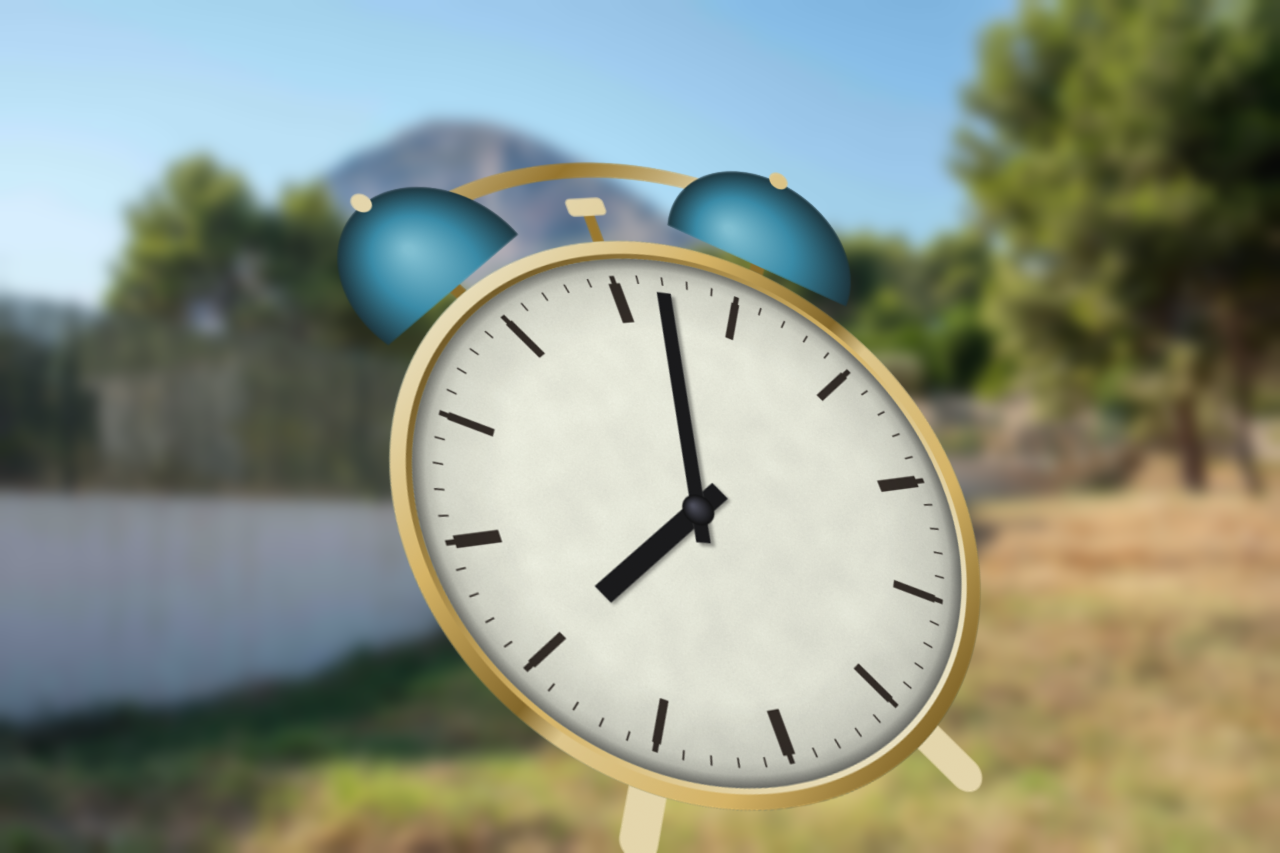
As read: 8h02
